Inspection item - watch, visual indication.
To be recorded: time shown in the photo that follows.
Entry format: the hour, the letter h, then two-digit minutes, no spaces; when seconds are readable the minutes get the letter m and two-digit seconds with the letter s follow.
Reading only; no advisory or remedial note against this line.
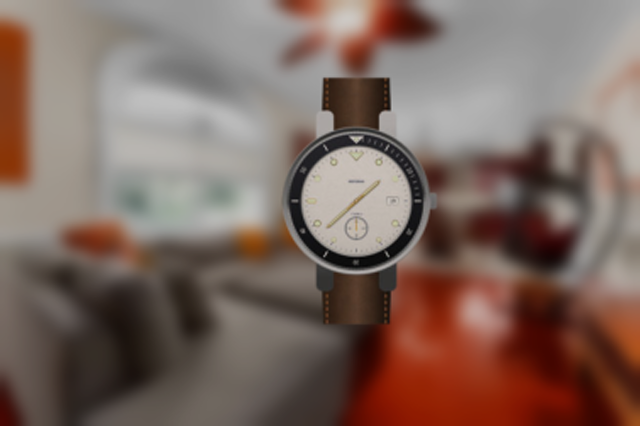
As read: 1h38
